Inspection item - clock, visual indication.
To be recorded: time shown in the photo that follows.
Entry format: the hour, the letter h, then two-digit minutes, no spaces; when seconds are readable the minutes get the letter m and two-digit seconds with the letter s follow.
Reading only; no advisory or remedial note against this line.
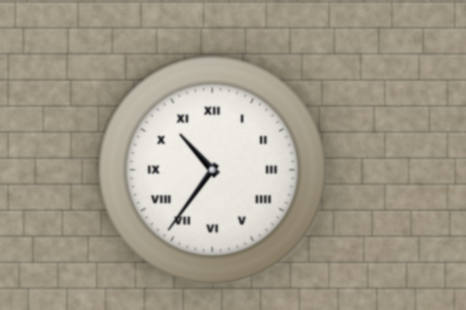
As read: 10h36
